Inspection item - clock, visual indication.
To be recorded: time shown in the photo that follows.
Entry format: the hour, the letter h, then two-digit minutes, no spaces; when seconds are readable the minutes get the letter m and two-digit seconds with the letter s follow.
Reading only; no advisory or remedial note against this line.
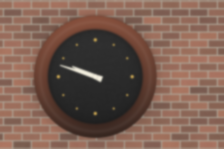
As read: 9h48
